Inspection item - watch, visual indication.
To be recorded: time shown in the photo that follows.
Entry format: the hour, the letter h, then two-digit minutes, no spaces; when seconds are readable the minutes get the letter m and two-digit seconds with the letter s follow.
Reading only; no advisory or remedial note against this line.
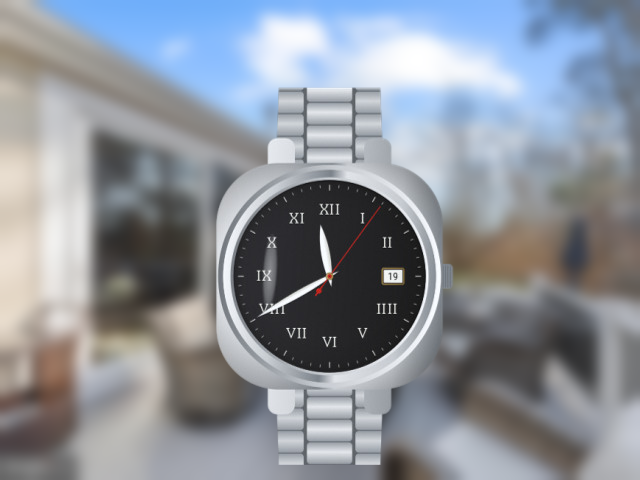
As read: 11h40m06s
